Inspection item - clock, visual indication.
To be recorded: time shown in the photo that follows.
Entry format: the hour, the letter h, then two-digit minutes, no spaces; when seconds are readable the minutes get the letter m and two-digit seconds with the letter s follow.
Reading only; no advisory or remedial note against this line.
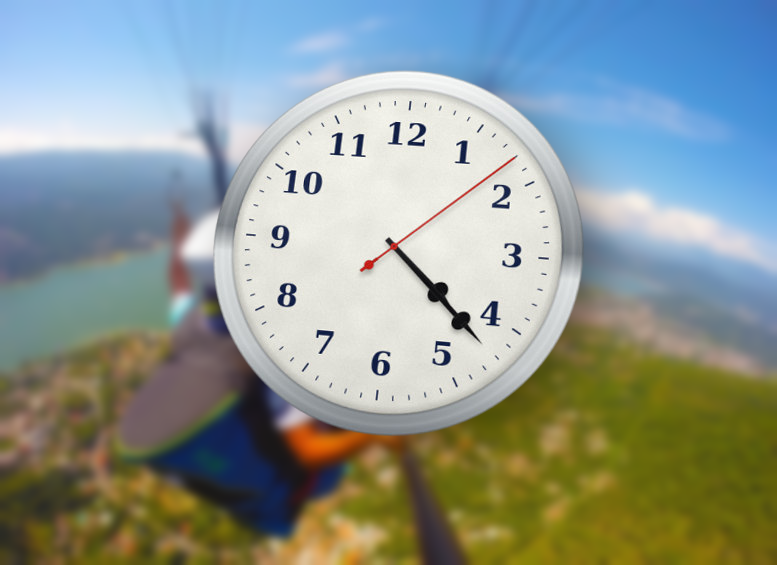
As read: 4h22m08s
